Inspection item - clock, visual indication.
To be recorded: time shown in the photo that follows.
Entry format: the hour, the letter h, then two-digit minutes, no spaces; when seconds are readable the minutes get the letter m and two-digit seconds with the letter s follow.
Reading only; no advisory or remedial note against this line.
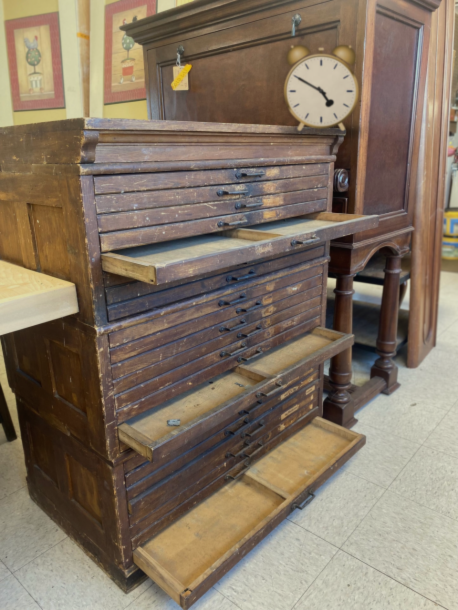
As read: 4h50
